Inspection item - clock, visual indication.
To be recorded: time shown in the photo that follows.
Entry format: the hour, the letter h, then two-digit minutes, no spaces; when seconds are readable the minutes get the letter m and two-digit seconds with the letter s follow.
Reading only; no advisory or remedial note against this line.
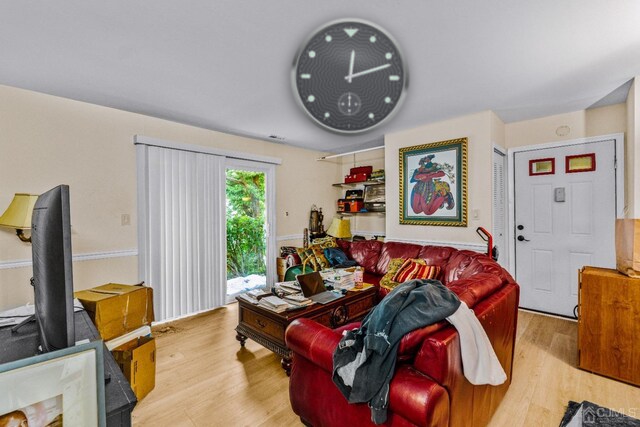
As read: 12h12
